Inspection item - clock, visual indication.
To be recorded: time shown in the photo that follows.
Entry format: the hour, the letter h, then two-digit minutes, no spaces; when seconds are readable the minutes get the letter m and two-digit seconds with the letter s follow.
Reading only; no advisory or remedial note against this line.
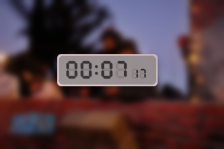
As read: 0h07m17s
